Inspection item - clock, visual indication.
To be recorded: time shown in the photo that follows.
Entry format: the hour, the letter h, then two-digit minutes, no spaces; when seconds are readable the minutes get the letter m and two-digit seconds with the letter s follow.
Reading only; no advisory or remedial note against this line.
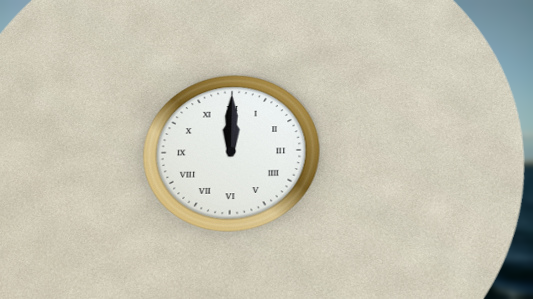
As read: 12h00
